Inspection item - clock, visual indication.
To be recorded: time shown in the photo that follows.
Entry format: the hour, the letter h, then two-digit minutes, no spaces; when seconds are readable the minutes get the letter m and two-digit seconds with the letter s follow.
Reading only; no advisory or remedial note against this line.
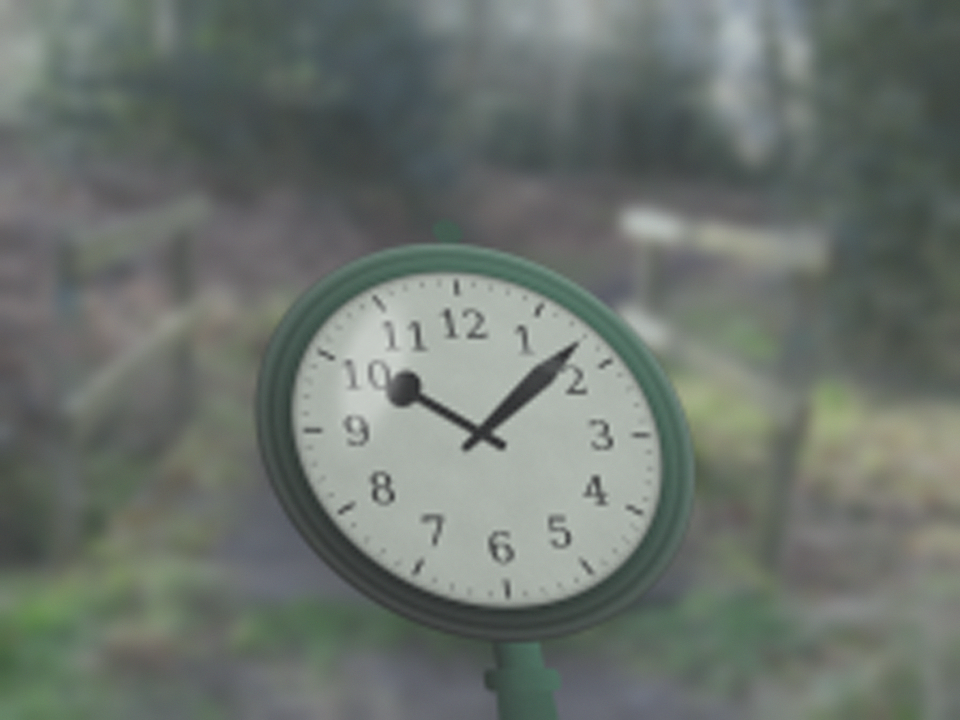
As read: 10h08
